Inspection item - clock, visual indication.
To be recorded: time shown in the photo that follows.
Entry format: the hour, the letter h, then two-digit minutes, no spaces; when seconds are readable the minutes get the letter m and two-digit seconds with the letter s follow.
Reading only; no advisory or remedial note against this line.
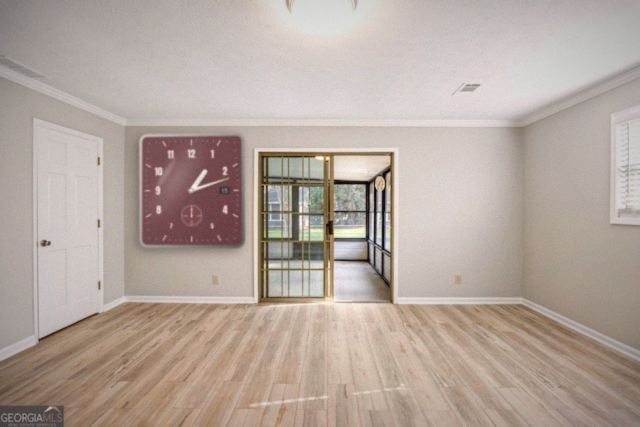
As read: 1h12
